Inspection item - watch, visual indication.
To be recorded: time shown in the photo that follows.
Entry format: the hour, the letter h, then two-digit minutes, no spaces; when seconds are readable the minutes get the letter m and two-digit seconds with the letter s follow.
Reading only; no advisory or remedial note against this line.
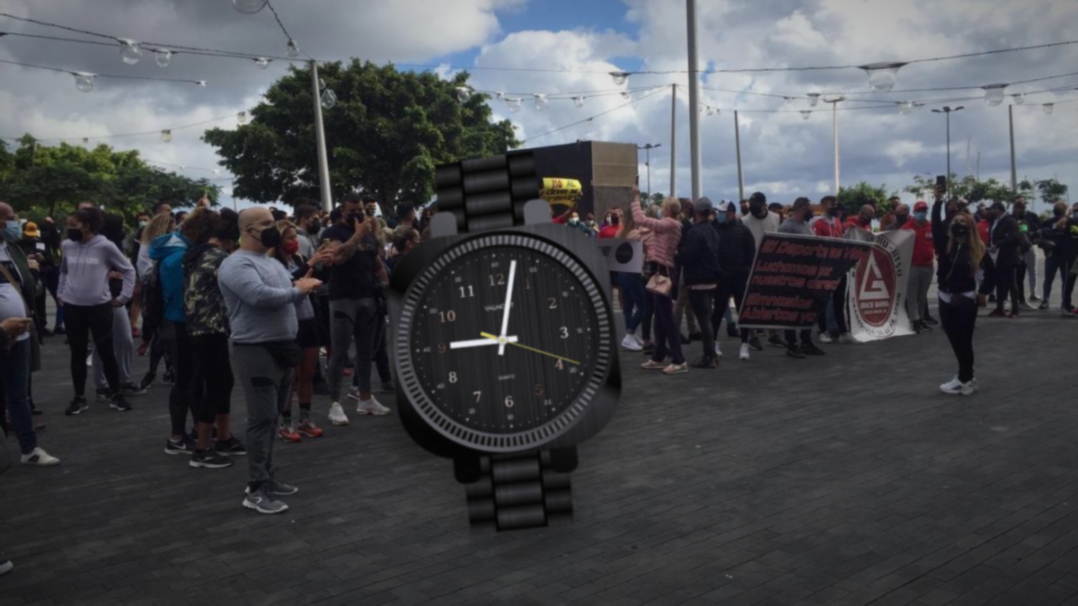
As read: 9h02m19s
